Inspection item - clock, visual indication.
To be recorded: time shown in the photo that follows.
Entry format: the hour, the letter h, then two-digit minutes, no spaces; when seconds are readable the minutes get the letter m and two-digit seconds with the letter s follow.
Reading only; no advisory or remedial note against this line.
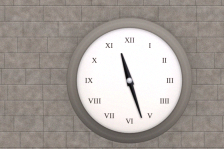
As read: 11h27
